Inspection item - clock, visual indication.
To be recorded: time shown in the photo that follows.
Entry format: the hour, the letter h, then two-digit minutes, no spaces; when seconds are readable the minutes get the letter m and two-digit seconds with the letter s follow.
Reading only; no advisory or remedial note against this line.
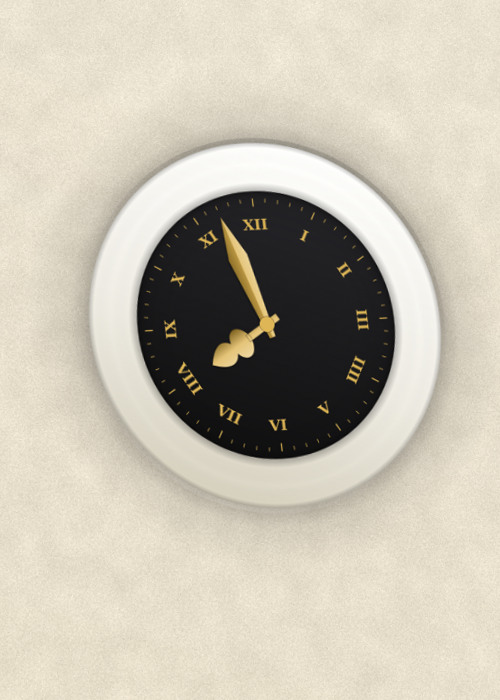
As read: 7h57
